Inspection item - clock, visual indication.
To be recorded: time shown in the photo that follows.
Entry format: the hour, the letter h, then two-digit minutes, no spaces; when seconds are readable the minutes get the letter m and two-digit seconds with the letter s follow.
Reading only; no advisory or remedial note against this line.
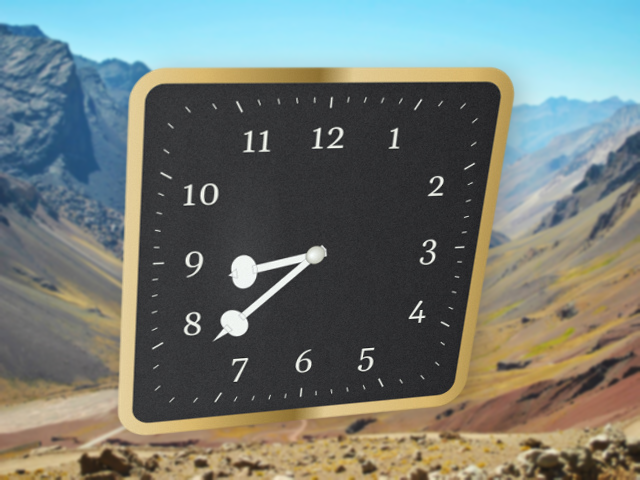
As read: 8h38
